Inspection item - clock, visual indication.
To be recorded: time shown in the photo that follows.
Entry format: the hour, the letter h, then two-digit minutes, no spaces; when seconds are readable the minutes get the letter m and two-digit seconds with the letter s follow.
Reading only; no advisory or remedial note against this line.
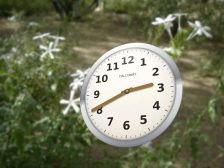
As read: 2h41
